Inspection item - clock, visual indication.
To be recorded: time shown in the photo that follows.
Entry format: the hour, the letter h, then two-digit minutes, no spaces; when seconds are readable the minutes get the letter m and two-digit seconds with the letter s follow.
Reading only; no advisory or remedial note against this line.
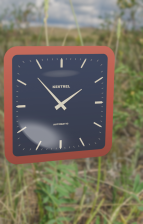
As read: 1h53
